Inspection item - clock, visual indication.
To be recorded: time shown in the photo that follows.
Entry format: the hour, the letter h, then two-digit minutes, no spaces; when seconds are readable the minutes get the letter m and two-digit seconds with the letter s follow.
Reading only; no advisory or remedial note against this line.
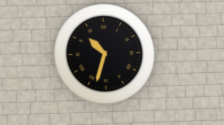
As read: 10h33
